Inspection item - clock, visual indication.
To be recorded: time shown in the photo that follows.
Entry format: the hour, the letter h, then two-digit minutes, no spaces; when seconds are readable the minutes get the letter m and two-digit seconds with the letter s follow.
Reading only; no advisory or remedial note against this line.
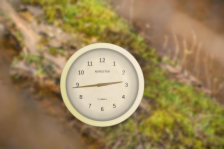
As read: 2h44
